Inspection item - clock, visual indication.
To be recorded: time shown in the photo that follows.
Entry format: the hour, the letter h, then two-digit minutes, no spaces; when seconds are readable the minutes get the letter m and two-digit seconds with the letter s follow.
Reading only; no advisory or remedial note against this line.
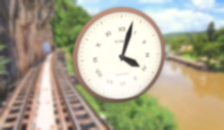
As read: 4h03
